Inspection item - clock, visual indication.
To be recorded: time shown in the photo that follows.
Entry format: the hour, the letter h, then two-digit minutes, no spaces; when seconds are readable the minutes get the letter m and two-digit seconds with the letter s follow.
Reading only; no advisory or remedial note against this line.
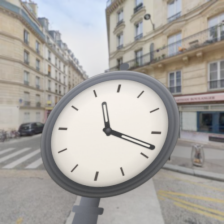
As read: 11h18
